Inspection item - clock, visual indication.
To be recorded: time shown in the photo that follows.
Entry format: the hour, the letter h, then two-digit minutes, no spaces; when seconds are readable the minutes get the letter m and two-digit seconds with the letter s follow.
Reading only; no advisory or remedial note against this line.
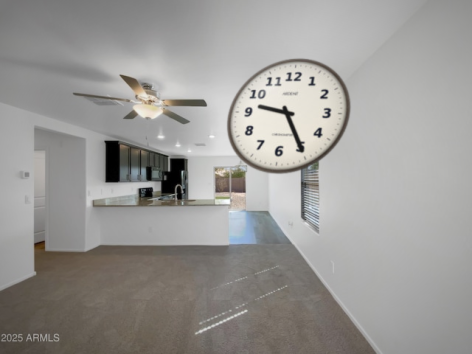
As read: 9h25
